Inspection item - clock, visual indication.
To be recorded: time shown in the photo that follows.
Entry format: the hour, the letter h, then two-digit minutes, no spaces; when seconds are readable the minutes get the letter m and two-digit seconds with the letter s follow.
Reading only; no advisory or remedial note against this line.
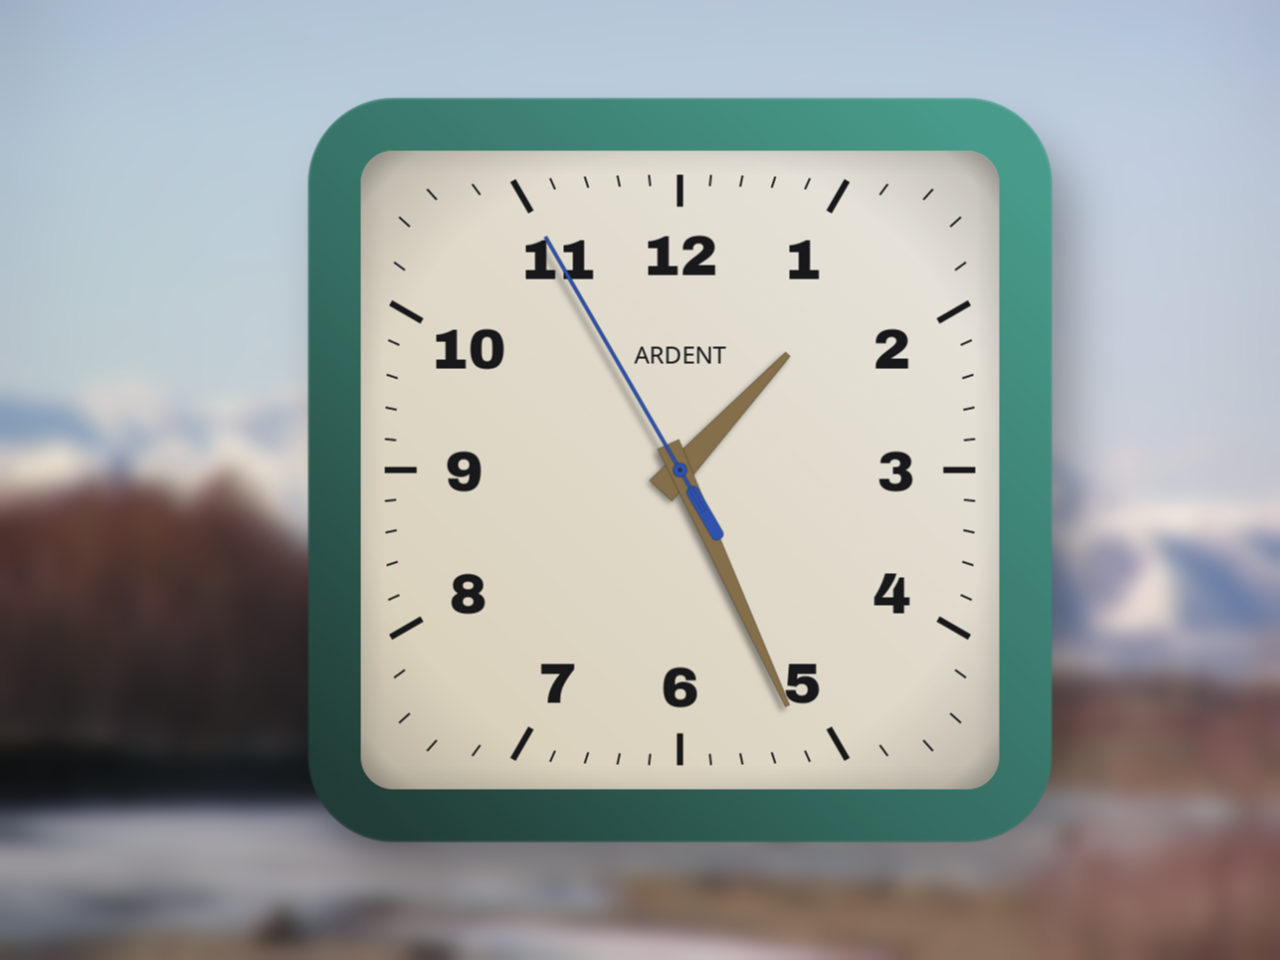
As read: 1h25m55s
